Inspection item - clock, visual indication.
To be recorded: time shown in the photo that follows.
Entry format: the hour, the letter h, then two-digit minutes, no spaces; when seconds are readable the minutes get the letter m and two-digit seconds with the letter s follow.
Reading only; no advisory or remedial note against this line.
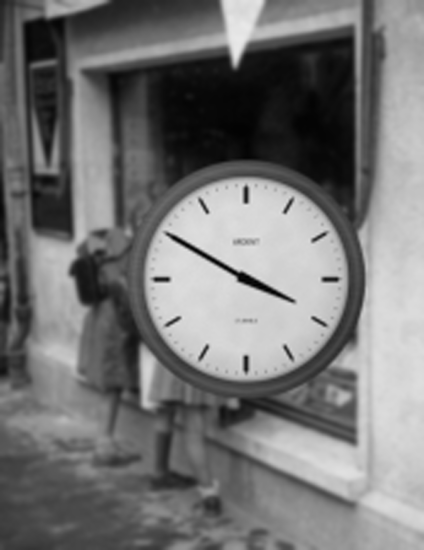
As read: 3h50
